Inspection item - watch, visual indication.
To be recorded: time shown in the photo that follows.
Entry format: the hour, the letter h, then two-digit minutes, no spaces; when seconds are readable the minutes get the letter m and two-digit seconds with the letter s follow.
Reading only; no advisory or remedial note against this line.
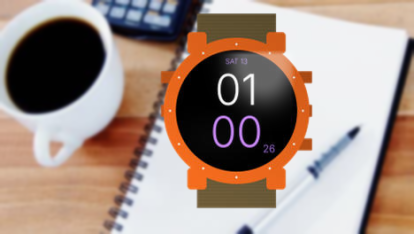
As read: 1h00m26s
